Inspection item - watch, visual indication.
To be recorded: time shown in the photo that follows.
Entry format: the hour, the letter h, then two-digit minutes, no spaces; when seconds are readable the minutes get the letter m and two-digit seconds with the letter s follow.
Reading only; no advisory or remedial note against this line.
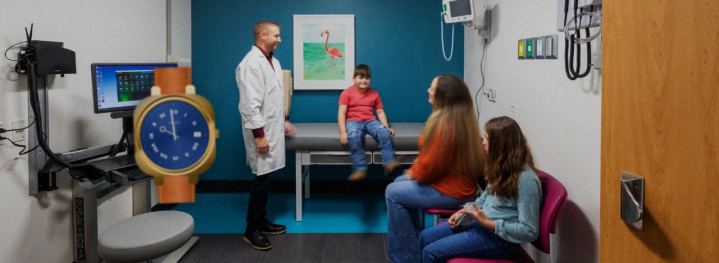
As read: 9h59
